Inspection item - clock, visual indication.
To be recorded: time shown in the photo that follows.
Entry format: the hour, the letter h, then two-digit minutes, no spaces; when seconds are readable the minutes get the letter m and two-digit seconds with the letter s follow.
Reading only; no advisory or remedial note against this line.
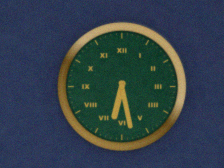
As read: 6h28
